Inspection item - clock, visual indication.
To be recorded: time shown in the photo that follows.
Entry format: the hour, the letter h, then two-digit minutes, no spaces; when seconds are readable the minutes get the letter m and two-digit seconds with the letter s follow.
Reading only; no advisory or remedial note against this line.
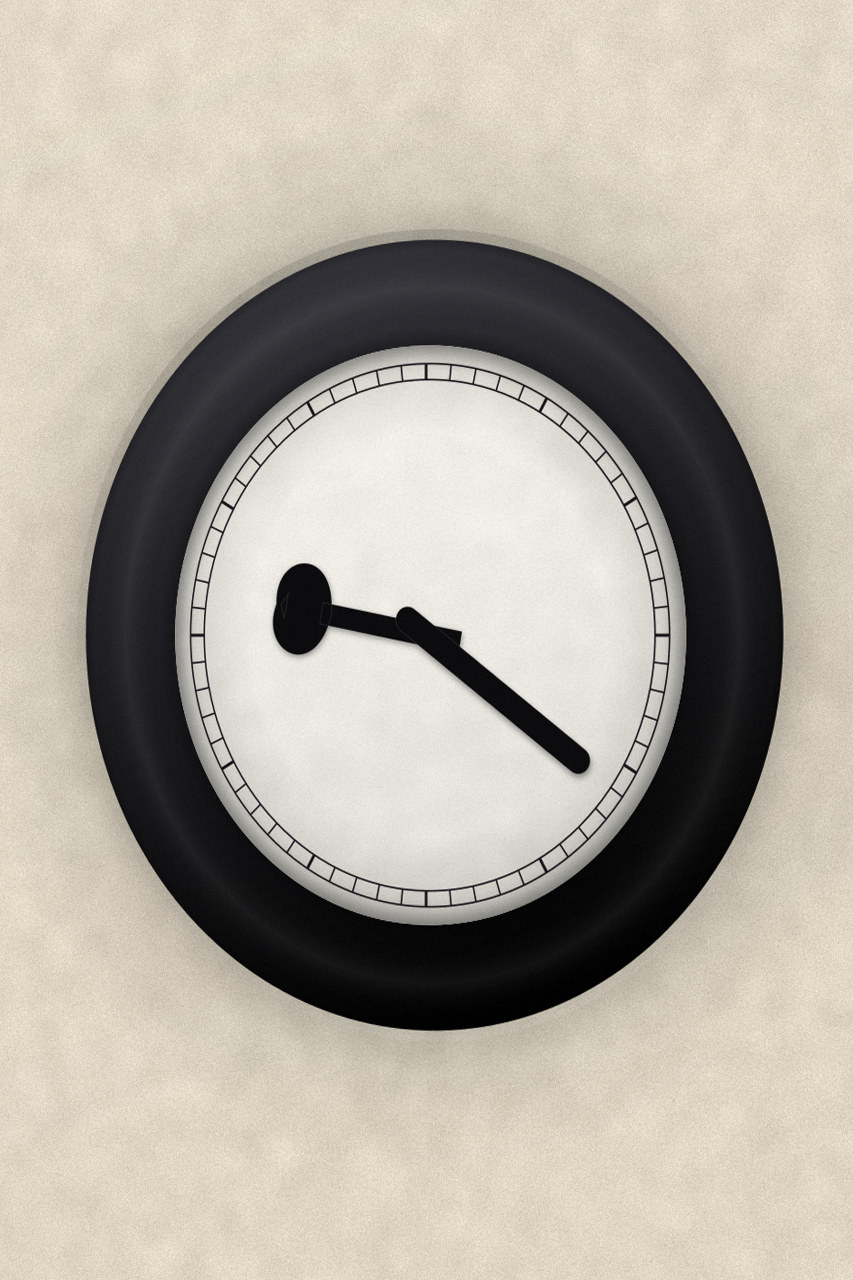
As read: 9h21
